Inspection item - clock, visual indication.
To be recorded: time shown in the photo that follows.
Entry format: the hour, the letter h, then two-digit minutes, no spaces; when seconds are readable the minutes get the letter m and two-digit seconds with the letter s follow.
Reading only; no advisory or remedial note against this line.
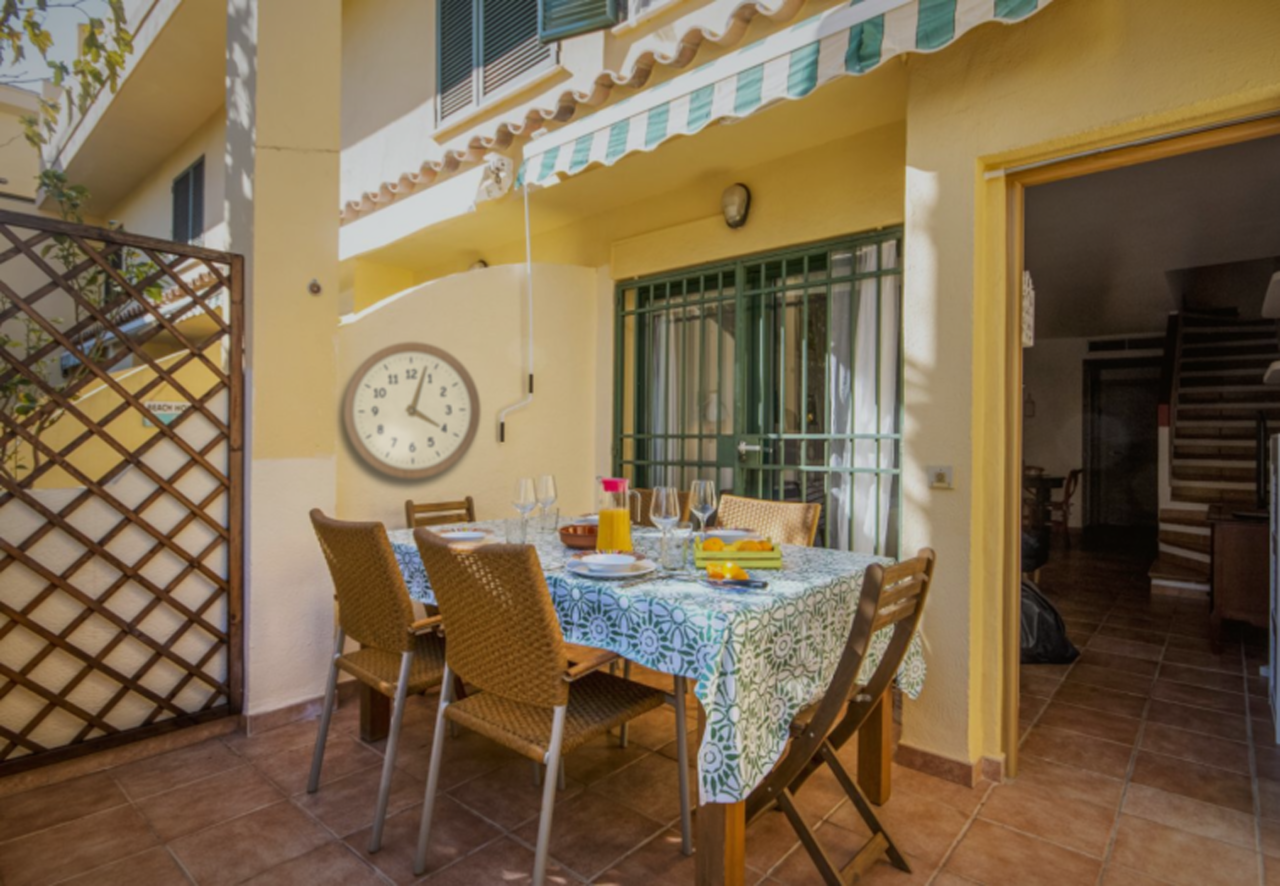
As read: 4h03
